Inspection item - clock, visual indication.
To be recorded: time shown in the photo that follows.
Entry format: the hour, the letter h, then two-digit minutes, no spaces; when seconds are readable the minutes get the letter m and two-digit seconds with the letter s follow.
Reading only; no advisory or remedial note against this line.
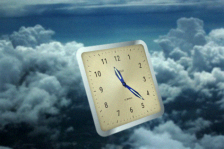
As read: 11h23
